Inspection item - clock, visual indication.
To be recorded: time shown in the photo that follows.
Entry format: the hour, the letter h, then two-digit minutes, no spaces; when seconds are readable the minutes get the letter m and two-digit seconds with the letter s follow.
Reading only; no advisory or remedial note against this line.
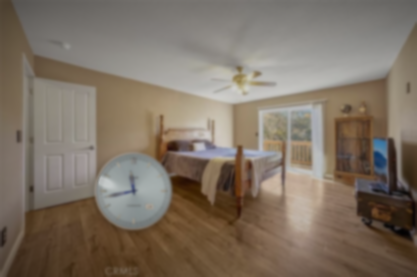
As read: 11h43
